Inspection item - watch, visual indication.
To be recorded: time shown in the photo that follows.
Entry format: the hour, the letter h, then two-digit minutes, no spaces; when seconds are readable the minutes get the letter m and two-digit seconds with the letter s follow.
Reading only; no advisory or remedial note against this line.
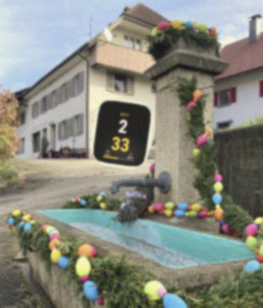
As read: 2h33
